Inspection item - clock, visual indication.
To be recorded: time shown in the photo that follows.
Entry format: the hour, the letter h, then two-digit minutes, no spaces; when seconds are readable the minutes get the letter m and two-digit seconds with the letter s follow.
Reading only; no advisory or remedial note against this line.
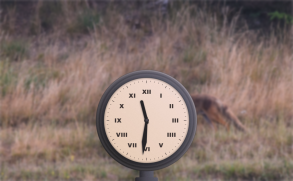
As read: 11h31
